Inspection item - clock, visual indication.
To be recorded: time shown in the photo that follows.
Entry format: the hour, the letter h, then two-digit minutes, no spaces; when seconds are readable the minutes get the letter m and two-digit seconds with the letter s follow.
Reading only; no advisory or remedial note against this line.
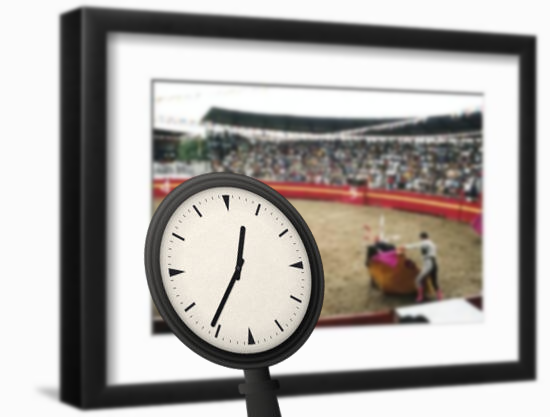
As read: 12h36
